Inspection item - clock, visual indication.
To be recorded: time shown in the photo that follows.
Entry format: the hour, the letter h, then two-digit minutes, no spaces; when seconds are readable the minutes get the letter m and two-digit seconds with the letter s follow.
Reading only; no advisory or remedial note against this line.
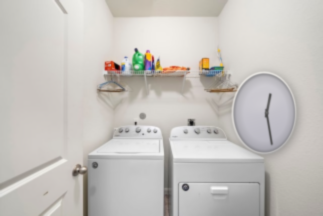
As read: 12h28
